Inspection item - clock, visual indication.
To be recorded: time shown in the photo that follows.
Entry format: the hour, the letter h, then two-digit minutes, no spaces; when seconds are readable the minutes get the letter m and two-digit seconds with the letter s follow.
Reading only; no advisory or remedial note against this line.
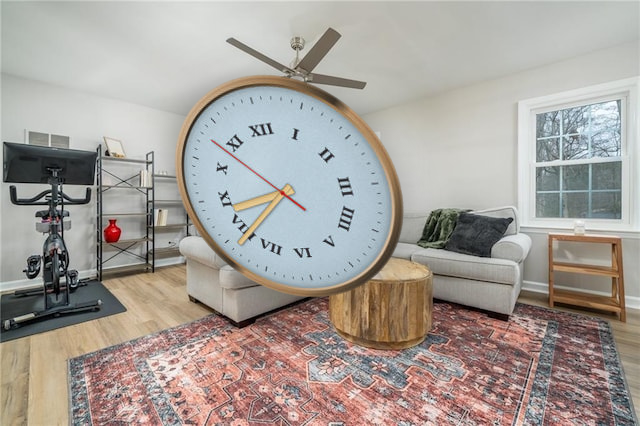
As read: 8h38m53s
